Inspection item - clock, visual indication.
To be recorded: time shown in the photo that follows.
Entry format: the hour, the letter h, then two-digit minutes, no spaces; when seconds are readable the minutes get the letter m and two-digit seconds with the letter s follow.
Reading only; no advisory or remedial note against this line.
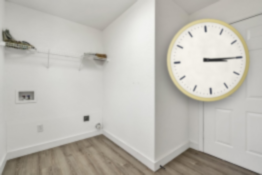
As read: 3h15
